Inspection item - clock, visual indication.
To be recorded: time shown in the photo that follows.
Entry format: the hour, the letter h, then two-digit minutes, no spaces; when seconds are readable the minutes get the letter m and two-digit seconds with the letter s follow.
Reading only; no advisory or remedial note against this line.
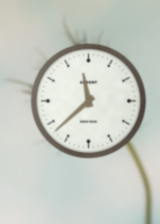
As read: 11h38
